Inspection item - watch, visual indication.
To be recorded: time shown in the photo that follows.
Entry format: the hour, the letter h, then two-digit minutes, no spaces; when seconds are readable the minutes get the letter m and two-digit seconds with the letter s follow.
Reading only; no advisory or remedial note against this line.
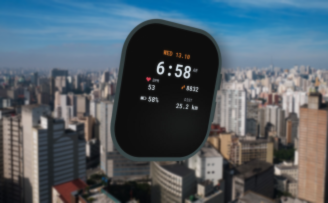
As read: 6h58
